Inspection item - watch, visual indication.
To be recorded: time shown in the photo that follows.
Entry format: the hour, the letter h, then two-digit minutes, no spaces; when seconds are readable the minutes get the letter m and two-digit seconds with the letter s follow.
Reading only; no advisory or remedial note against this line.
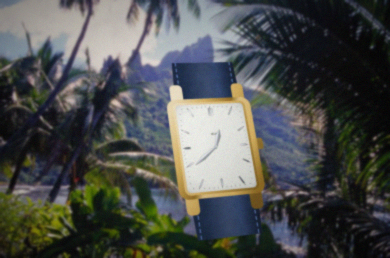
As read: 12h39
